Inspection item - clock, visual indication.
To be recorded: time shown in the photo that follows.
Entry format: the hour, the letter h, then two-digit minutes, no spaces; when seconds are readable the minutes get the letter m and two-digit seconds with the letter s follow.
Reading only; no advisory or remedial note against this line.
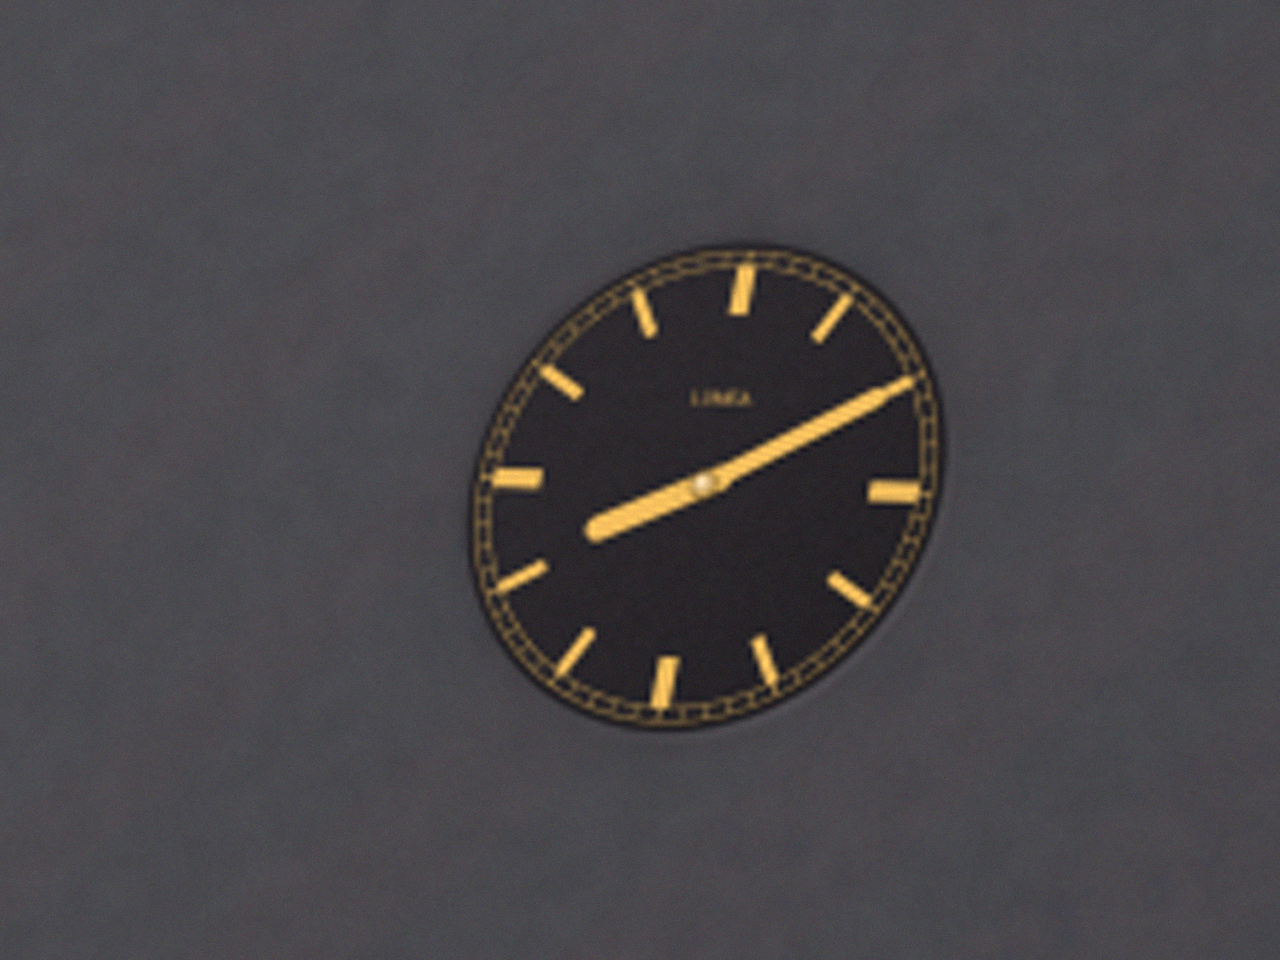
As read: 8h10
